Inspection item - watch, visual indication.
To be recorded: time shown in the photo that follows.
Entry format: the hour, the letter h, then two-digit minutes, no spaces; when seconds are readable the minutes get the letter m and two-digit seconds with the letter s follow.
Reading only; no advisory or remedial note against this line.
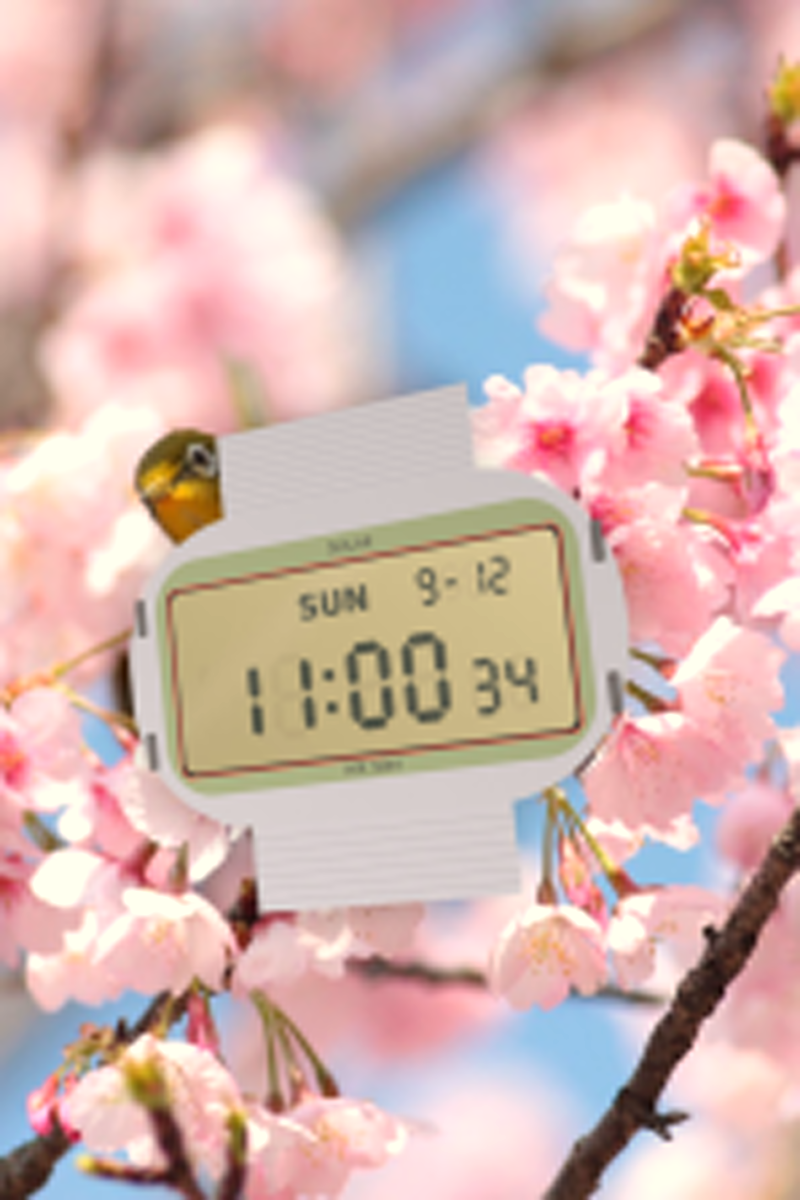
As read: 11h00m34s
